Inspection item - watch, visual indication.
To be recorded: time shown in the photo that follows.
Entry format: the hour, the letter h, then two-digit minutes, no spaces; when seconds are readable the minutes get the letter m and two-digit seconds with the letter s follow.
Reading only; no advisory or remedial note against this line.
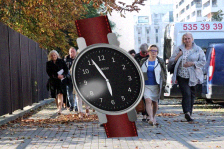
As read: 5h56
